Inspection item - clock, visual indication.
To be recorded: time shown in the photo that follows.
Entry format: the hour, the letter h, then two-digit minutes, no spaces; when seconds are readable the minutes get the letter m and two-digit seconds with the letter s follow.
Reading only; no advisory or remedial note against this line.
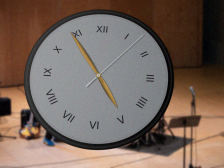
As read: 4h54m07s
